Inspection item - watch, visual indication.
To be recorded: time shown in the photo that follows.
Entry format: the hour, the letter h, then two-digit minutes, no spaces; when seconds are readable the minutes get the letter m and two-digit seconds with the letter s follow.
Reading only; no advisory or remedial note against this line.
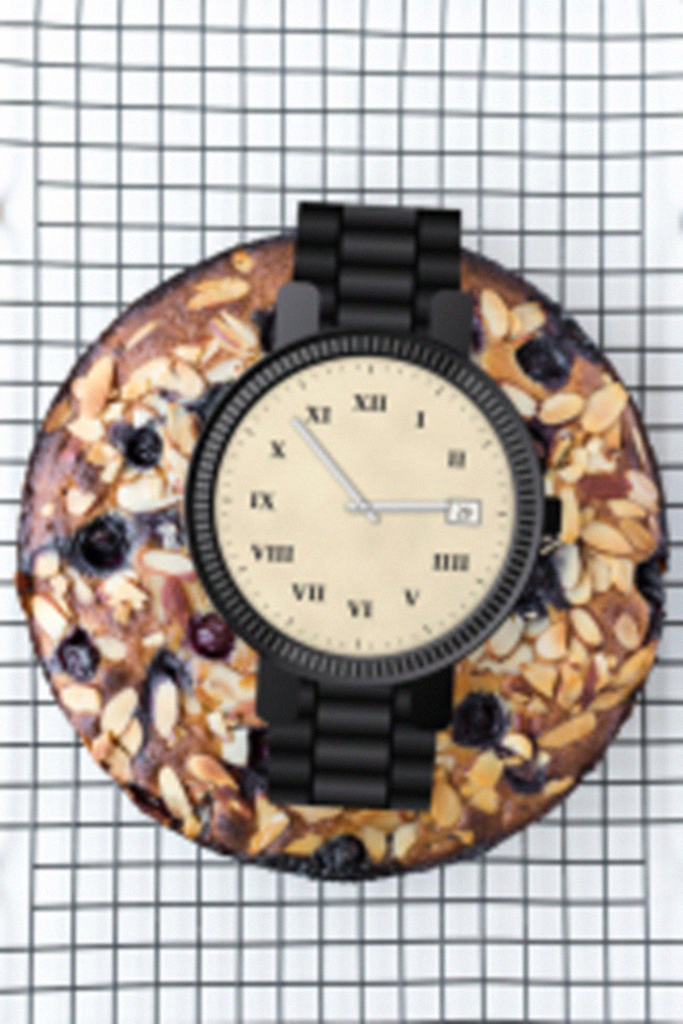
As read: 2h53
